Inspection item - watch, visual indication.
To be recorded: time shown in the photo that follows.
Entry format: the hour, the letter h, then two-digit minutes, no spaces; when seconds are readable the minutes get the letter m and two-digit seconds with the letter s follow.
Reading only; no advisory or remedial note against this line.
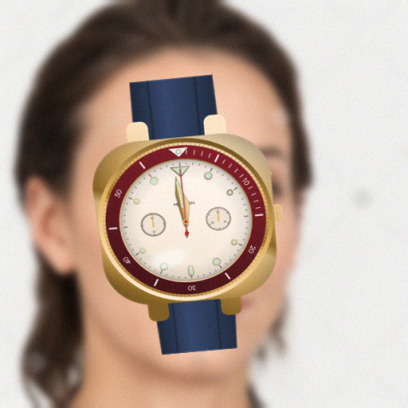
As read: 11h59
